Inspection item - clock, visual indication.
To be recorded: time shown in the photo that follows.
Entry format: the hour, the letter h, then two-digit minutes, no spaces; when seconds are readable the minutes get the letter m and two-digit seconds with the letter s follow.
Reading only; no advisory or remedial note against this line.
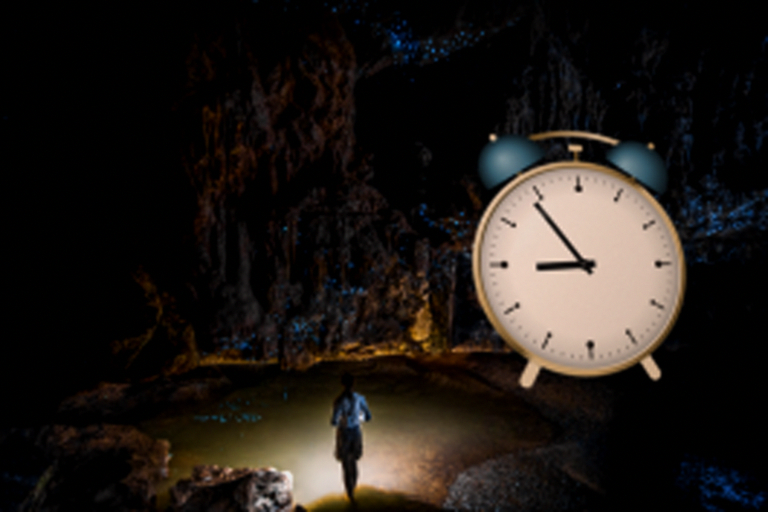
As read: 8h54
